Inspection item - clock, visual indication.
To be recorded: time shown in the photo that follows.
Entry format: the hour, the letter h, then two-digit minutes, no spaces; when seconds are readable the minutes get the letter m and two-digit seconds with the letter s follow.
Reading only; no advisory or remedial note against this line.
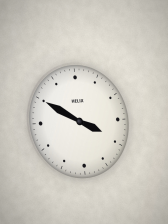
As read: 3h50
